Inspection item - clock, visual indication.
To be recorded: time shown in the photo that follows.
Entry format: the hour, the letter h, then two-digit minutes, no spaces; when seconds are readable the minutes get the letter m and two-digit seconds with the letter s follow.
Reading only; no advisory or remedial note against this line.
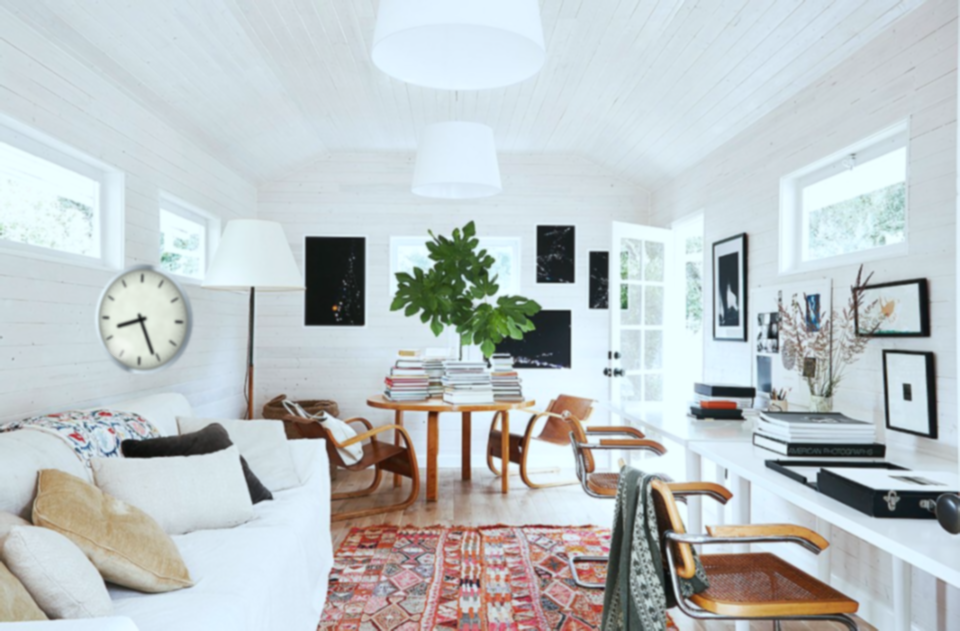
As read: 8h26
